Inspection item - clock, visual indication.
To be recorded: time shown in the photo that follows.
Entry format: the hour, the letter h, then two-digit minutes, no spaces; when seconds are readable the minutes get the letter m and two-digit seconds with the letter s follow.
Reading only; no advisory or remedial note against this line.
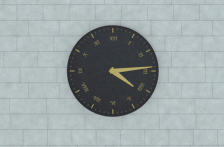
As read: 4h14
